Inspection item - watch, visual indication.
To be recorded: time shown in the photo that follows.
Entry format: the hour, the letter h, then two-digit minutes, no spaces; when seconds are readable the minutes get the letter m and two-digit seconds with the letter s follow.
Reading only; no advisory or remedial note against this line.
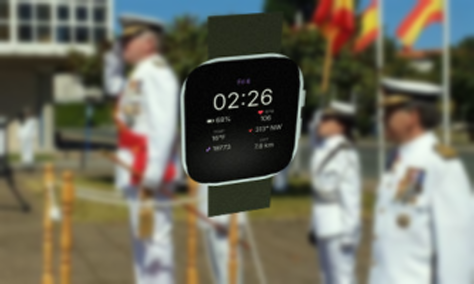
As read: 2h26
